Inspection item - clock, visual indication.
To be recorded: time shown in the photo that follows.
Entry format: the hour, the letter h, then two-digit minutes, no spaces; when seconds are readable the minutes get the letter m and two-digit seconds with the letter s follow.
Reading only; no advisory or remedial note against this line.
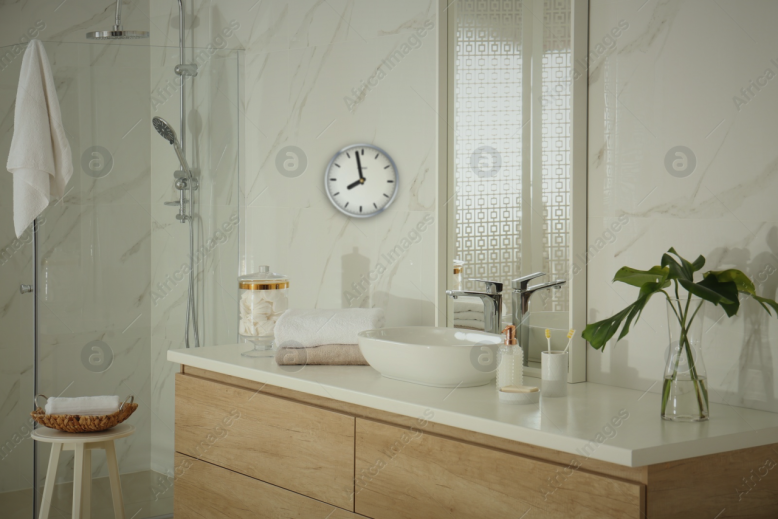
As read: 7h58
